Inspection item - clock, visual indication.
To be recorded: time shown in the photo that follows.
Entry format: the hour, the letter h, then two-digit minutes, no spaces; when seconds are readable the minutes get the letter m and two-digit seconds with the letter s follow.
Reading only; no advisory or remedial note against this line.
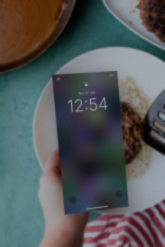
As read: 12h54
